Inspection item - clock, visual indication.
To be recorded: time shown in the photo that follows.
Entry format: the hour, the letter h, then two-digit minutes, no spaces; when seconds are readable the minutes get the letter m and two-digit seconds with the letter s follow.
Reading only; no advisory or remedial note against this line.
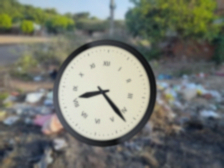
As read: 8h22
